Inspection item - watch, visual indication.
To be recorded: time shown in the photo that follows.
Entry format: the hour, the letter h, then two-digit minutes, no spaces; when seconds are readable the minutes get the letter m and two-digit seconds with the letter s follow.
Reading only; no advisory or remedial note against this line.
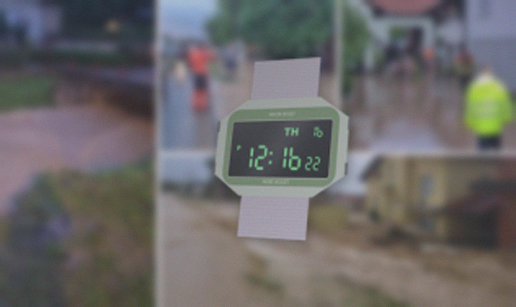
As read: 12h16m22s
